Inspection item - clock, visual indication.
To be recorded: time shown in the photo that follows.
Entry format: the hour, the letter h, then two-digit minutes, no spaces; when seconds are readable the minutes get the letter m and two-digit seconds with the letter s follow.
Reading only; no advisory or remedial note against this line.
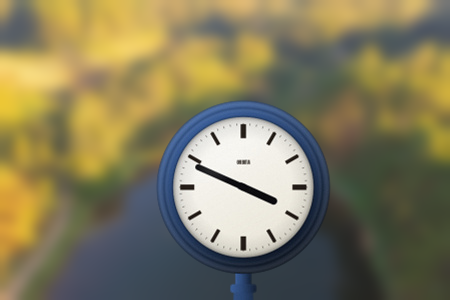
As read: 3h49
